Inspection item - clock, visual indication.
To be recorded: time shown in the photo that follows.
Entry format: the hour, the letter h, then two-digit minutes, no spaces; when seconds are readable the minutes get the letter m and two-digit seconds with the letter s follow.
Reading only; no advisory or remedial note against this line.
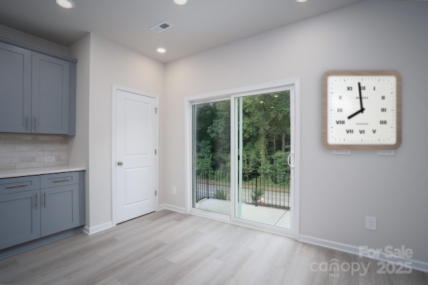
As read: 7h59
